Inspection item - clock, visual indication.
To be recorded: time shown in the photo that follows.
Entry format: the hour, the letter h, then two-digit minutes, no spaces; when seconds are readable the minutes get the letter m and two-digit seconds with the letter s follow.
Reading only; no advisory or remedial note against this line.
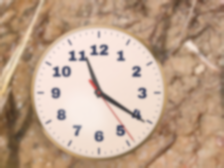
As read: 11h20m24s
